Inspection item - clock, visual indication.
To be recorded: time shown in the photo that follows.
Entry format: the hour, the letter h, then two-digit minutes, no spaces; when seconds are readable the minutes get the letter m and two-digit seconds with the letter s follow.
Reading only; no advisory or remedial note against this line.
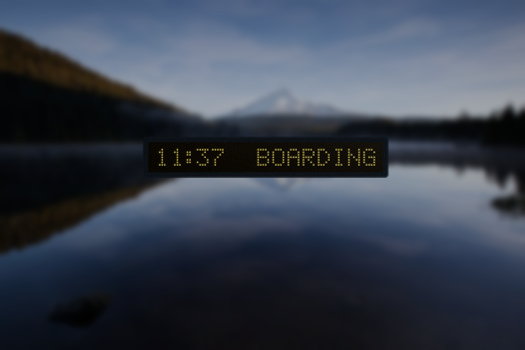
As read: 11h37
